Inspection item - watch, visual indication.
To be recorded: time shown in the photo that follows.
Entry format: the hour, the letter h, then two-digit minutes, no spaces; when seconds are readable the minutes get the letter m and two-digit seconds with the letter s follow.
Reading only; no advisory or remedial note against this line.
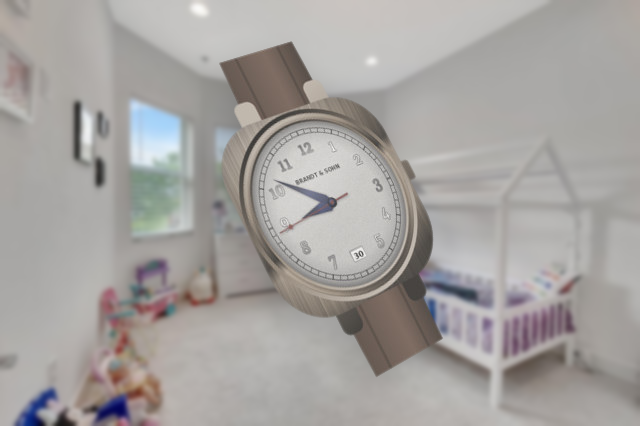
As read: 8h51m44s
